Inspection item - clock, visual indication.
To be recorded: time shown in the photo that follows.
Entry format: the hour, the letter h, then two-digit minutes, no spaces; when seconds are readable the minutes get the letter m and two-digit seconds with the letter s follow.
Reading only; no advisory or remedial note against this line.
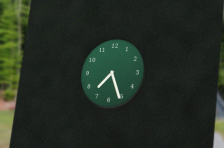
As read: 7h26
